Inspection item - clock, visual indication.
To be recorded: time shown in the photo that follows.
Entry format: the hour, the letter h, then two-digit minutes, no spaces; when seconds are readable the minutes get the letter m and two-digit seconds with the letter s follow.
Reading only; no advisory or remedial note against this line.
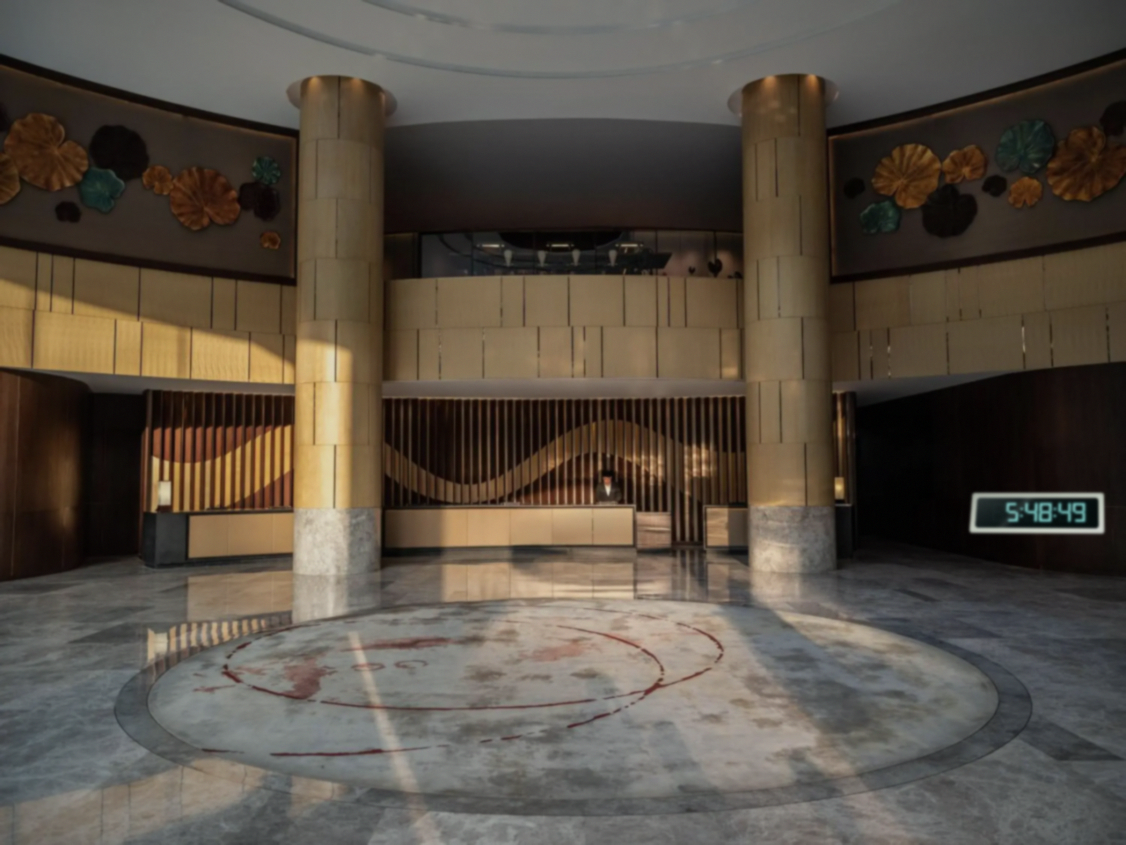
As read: 5h48m49s
